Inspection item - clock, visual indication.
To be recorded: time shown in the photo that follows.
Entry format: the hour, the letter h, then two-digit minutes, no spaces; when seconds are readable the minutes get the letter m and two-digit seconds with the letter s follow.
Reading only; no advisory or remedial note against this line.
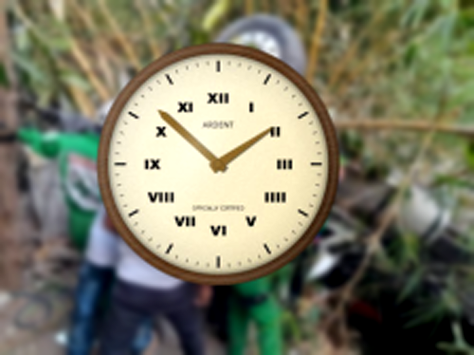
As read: 1h52
